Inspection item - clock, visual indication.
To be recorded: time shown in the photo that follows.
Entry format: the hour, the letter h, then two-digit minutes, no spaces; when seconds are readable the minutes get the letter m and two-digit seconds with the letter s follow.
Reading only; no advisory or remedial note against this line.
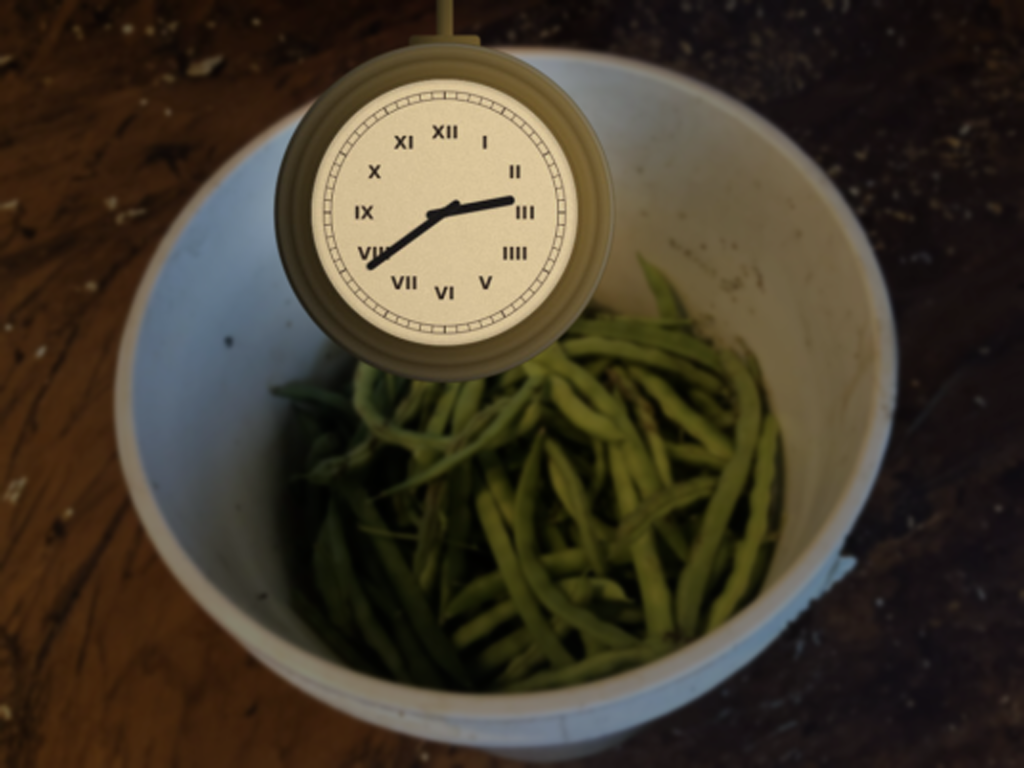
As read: 2h39
